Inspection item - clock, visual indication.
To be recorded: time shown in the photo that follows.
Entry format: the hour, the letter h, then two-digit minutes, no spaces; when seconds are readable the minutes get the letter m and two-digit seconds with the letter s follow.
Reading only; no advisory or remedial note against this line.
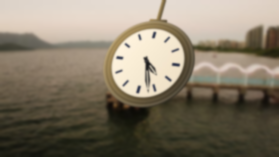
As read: 4h27
